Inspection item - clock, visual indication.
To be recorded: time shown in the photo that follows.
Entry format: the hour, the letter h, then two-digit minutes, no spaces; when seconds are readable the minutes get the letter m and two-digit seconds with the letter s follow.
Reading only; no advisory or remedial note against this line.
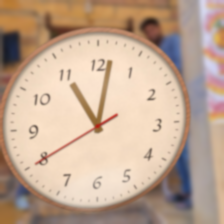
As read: 11h01m40s
